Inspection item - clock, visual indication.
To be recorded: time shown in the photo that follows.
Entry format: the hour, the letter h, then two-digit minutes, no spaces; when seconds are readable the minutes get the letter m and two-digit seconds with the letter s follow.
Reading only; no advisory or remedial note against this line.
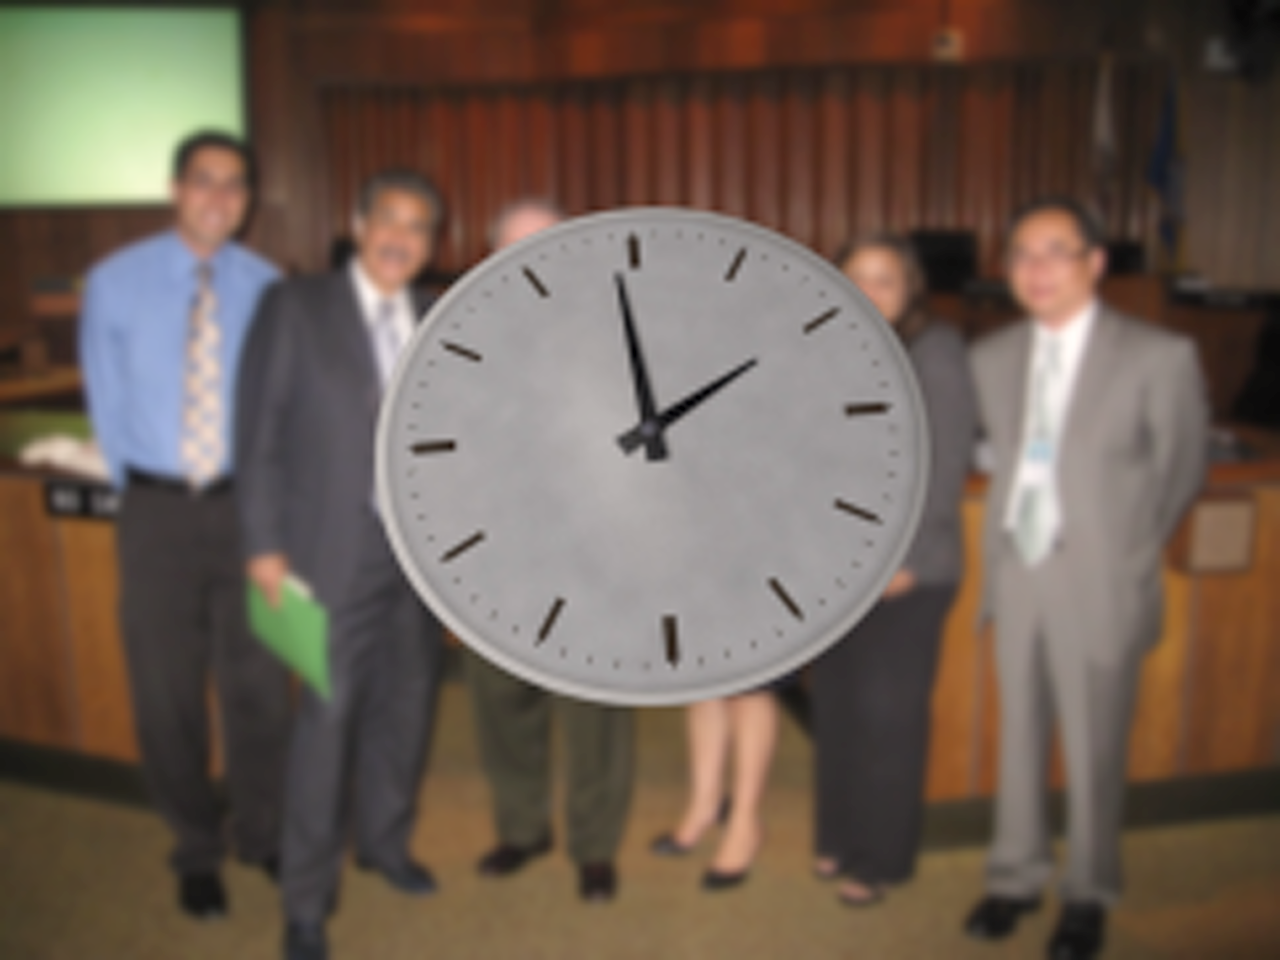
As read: 1h59
